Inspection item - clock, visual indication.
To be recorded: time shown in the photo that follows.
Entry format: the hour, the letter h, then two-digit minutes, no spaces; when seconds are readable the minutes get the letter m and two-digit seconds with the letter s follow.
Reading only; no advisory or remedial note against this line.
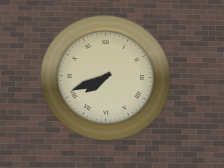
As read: 7h41
